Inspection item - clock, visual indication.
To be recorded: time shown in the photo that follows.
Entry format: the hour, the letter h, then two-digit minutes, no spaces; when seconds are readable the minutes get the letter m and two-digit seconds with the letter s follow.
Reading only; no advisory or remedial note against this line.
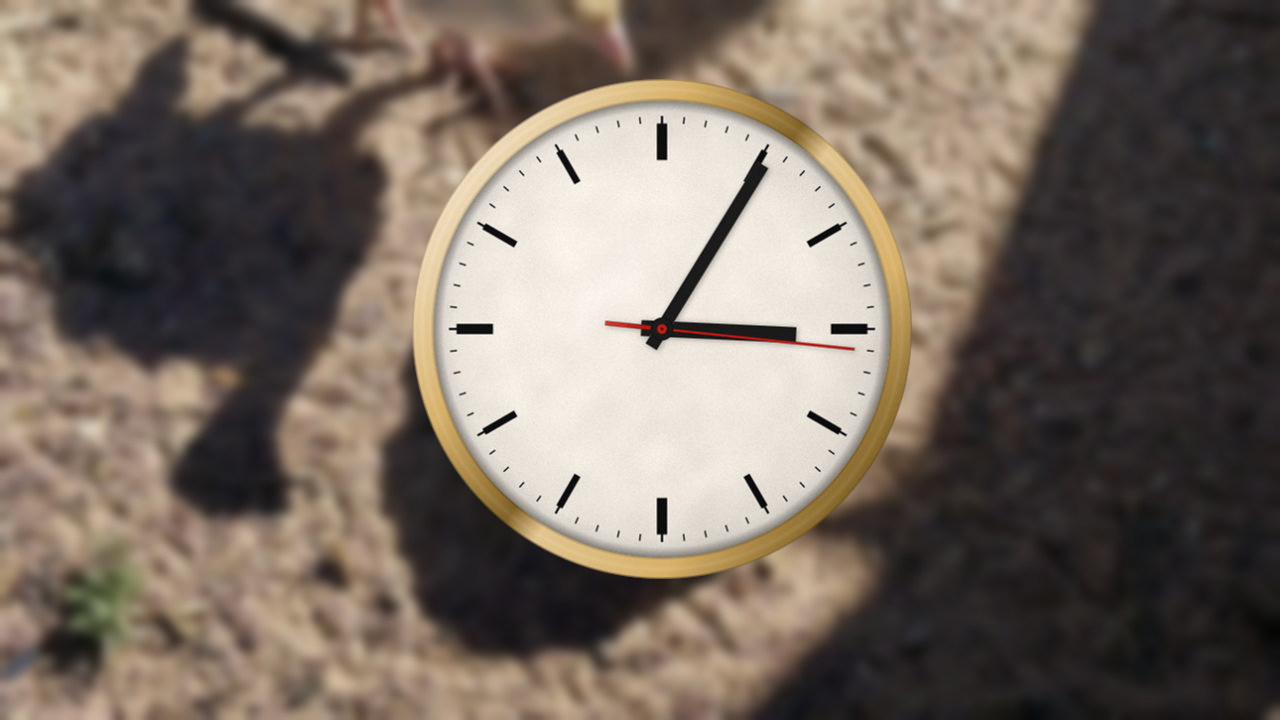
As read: 3h05m16s
